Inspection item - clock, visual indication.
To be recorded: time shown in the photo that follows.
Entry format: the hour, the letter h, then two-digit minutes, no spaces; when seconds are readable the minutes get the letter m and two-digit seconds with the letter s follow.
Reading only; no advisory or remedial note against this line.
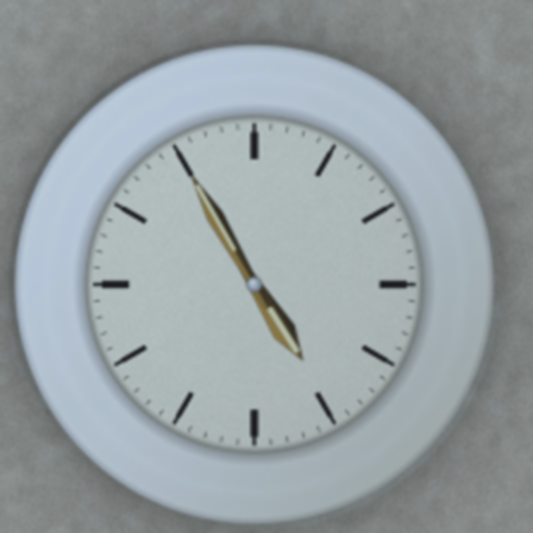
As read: 4h55
